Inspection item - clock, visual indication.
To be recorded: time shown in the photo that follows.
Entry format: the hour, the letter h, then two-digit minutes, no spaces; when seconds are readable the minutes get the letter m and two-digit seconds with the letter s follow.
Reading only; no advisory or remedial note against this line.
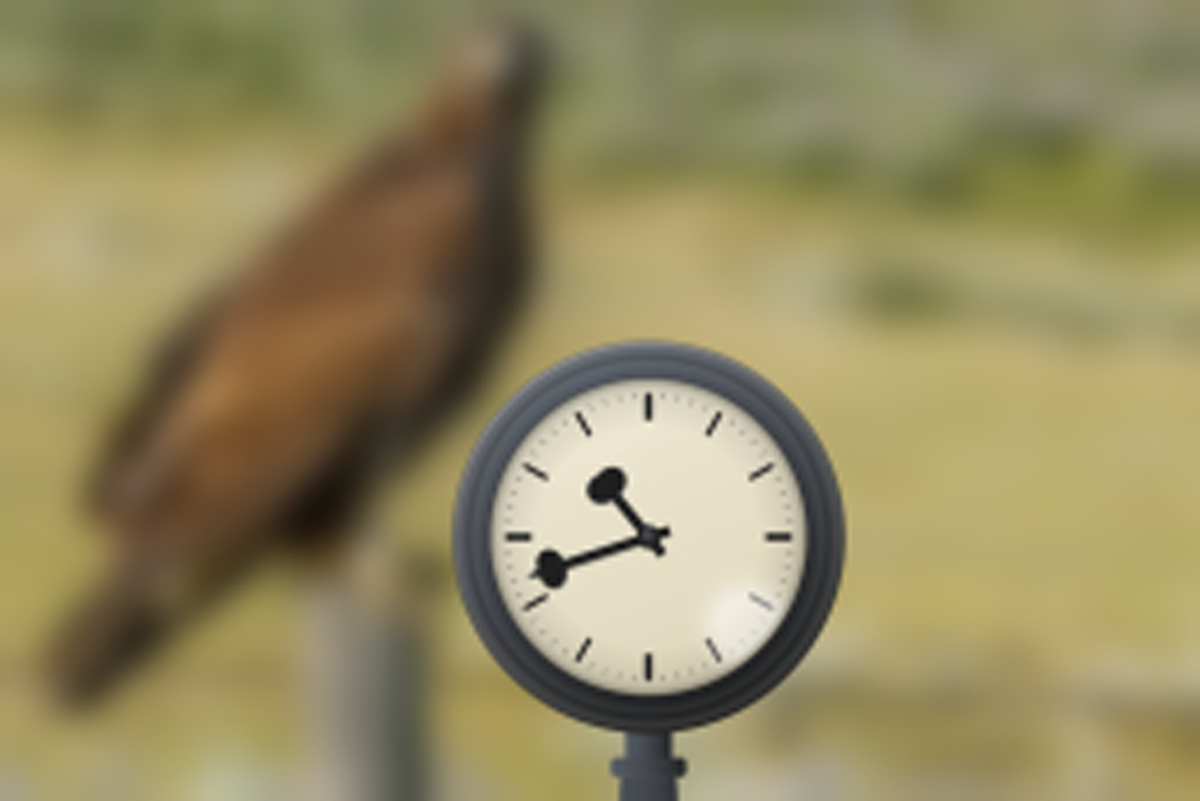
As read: 10h42
